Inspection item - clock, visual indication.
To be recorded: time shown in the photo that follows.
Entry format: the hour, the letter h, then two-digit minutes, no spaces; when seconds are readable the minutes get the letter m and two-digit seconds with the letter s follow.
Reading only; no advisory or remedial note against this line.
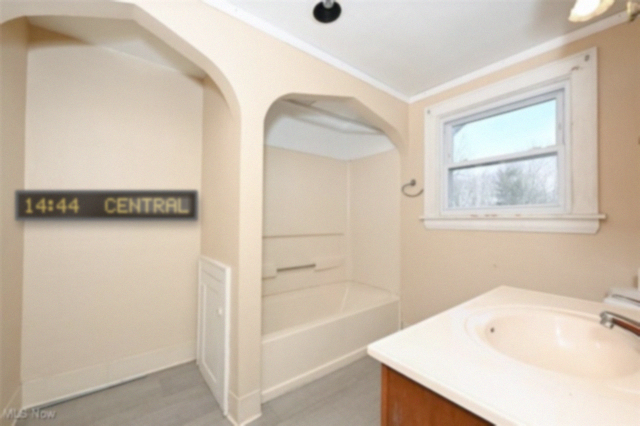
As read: 14h44
